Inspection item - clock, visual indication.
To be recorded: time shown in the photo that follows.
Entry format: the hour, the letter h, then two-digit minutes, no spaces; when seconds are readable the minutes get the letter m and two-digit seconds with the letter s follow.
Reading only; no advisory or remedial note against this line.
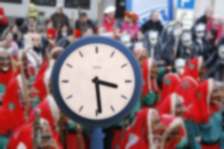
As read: 3h29
